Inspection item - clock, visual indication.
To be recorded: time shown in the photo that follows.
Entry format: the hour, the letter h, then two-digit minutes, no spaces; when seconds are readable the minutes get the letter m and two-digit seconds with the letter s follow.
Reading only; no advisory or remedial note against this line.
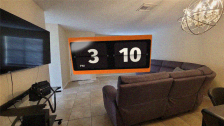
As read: 3h10
